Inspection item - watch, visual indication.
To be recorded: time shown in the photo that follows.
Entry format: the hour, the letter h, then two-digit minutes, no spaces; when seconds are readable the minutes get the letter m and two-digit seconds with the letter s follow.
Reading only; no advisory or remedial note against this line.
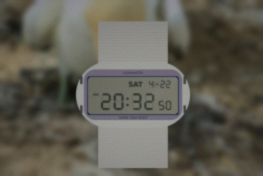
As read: 20h32m50s
